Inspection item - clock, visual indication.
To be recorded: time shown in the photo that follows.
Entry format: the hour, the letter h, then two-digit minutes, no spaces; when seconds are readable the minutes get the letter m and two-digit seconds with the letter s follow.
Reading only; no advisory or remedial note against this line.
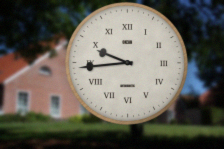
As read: 9h44
